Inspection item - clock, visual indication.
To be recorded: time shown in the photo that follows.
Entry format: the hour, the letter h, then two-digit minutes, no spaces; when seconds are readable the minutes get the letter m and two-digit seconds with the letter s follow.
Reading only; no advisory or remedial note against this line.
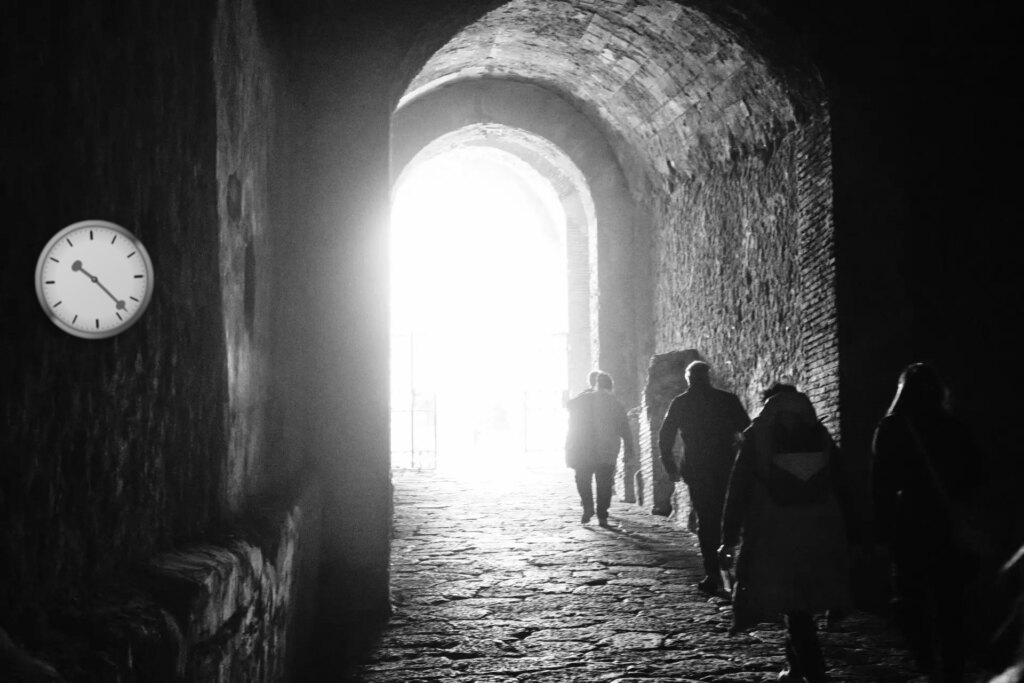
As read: 10h23
